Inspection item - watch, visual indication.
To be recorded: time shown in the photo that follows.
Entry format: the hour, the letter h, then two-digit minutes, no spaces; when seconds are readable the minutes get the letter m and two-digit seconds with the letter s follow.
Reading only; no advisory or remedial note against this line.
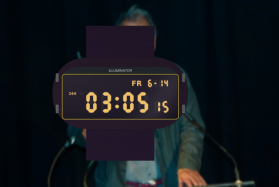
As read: 3h05m15s
